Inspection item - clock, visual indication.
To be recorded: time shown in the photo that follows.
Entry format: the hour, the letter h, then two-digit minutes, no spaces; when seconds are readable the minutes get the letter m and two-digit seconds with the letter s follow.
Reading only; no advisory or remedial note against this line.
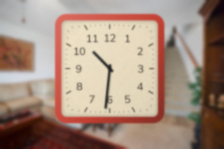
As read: 10h31
